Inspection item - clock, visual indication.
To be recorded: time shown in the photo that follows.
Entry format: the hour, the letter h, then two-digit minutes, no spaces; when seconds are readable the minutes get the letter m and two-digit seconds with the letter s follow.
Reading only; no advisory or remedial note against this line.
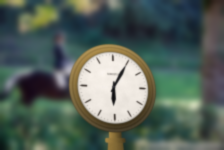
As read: 6h05
